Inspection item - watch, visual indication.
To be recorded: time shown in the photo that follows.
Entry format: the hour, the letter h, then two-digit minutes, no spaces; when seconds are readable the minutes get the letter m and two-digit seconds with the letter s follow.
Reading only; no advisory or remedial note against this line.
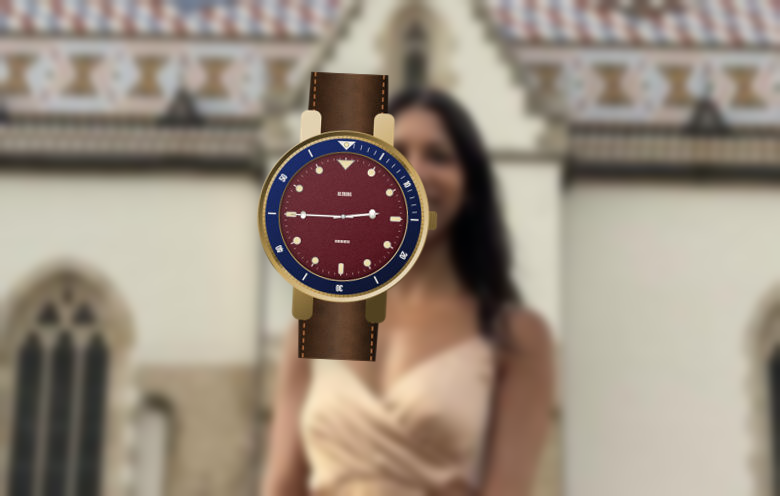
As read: 2h45
